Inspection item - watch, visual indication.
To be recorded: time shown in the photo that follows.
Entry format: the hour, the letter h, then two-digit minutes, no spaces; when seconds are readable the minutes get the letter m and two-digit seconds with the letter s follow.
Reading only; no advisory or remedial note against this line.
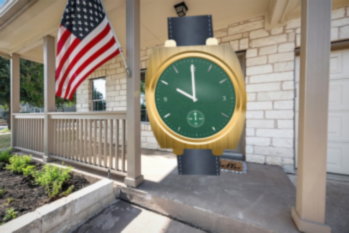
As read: 10h00
